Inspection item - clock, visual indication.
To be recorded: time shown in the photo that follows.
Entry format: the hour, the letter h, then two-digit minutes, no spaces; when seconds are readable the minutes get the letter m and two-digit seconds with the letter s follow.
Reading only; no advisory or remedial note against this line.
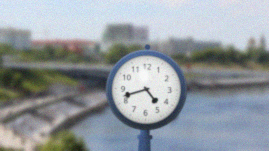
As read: 4h42
